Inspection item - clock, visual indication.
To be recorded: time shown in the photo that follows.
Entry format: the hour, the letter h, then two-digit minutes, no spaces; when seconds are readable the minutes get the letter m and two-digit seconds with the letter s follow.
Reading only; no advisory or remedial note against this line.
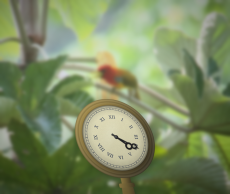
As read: 4h20
